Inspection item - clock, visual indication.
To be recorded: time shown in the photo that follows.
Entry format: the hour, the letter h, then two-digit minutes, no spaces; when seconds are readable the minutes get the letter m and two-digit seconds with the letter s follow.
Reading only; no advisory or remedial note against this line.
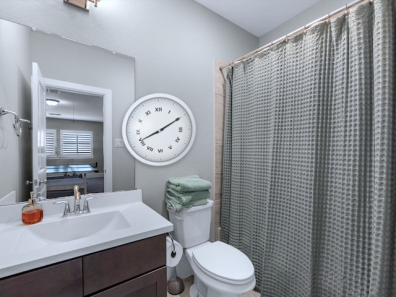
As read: 8h10
